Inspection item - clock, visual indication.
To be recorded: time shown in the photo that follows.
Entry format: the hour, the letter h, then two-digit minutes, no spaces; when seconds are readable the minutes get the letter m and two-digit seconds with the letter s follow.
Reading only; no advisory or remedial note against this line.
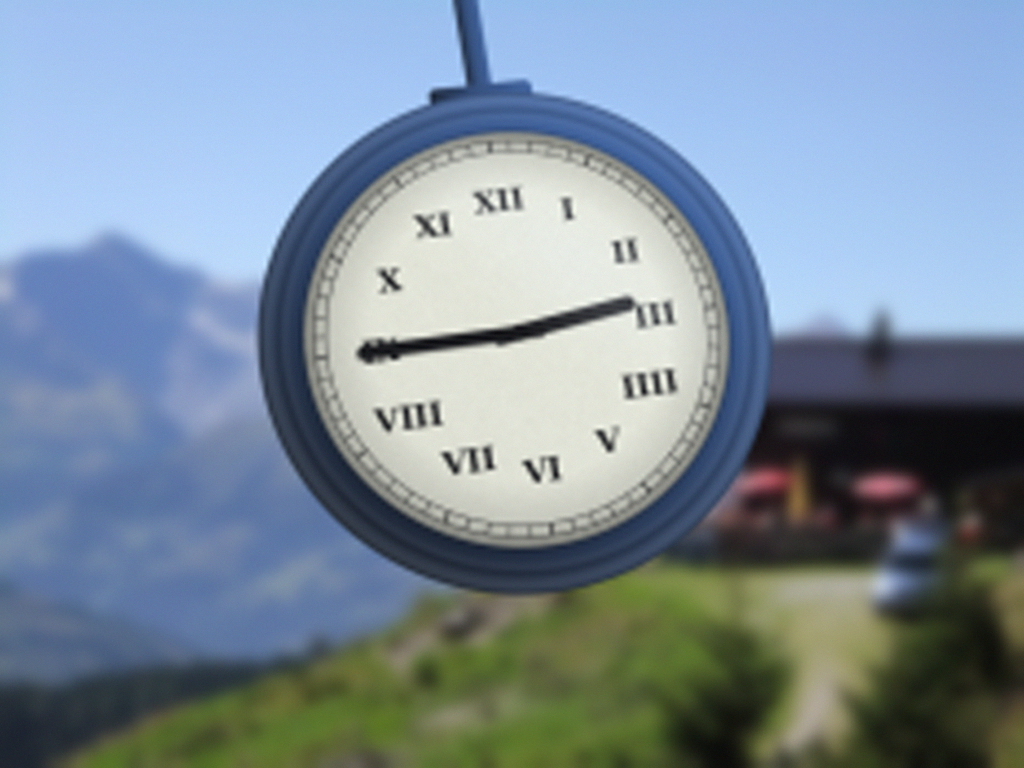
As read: 2h45
